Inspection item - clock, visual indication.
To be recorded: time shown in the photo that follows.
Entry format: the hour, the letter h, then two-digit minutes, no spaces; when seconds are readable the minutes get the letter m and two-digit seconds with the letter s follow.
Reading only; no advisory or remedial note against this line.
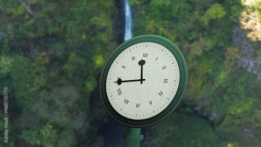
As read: 11h44
